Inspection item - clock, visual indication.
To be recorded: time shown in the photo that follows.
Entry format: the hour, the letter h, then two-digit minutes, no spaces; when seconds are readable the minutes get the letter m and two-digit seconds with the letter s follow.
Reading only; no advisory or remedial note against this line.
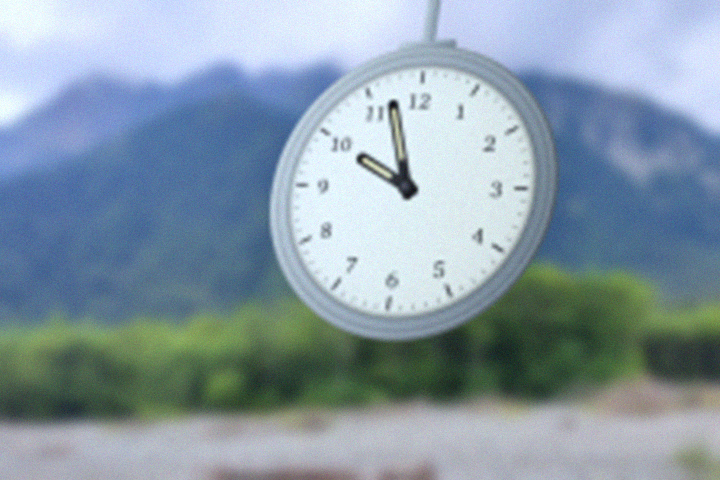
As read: 9h57
